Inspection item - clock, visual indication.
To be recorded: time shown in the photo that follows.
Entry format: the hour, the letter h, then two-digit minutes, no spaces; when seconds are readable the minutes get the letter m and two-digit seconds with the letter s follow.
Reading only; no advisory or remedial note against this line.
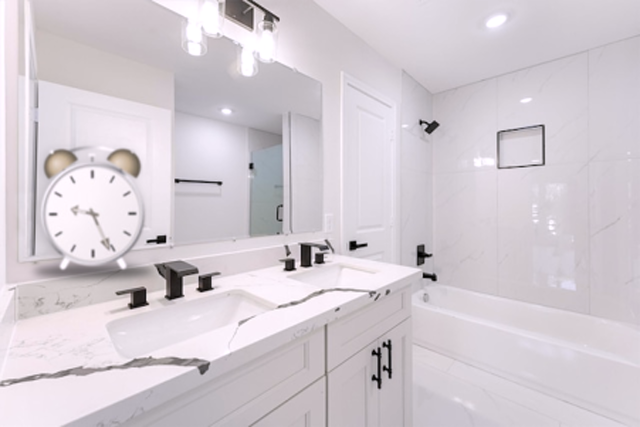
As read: 9h26
